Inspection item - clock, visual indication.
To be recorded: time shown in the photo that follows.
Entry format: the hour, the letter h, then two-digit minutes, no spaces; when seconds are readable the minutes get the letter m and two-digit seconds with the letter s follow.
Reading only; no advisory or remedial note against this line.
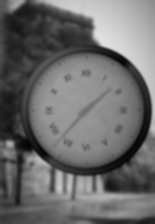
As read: 1h37
